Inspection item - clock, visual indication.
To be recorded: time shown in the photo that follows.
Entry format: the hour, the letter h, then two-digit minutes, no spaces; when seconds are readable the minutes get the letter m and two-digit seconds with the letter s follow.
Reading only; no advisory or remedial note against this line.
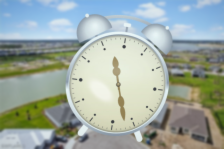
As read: 11h27
